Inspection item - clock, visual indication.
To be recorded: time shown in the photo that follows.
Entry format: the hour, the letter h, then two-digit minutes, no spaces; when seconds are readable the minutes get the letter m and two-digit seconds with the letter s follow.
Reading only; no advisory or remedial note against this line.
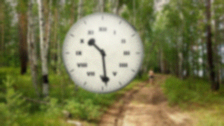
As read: 10h29
